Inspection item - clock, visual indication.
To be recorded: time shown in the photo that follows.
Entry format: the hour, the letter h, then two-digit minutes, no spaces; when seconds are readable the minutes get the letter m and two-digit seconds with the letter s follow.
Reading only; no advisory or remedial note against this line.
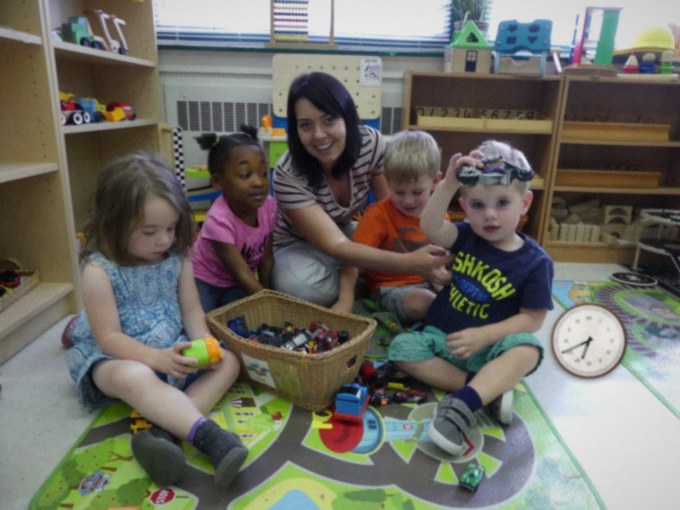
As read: 6h41
